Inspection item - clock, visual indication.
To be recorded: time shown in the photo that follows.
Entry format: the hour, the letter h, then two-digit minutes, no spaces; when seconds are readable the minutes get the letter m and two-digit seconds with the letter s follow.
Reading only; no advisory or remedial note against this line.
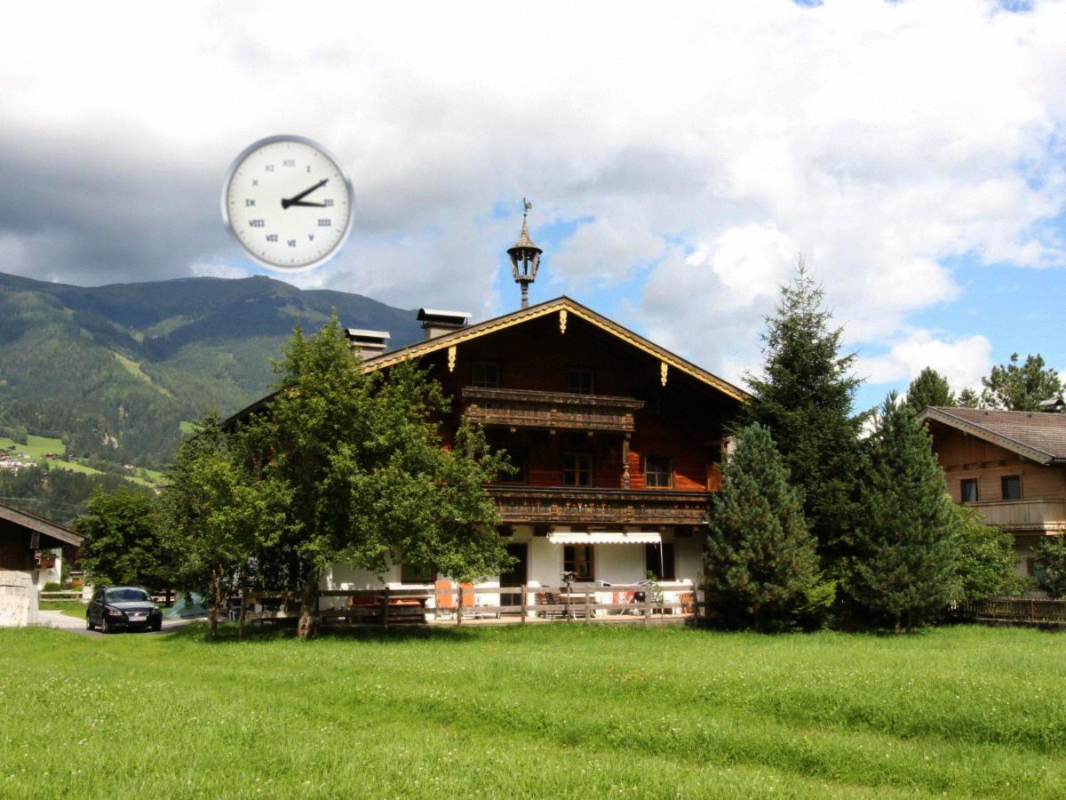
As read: 3h10
